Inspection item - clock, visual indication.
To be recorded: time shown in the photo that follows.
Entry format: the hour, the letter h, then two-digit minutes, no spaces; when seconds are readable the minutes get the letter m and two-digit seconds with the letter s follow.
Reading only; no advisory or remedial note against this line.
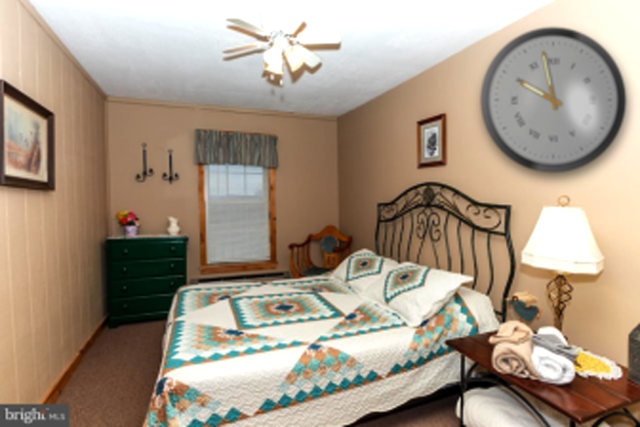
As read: 9h58
